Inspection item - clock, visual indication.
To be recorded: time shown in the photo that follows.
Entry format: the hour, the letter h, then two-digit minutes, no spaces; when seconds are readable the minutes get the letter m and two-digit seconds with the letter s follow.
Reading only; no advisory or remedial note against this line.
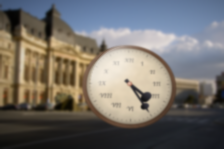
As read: 4h25
